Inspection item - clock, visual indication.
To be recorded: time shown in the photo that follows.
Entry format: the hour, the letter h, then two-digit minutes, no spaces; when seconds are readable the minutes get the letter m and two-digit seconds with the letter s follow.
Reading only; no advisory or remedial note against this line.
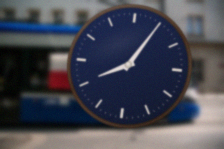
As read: 8h05
